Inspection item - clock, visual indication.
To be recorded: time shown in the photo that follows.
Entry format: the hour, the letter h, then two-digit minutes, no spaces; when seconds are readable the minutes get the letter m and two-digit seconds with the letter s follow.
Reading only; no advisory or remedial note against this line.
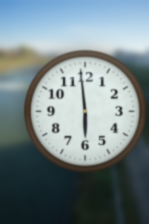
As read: 5h59
